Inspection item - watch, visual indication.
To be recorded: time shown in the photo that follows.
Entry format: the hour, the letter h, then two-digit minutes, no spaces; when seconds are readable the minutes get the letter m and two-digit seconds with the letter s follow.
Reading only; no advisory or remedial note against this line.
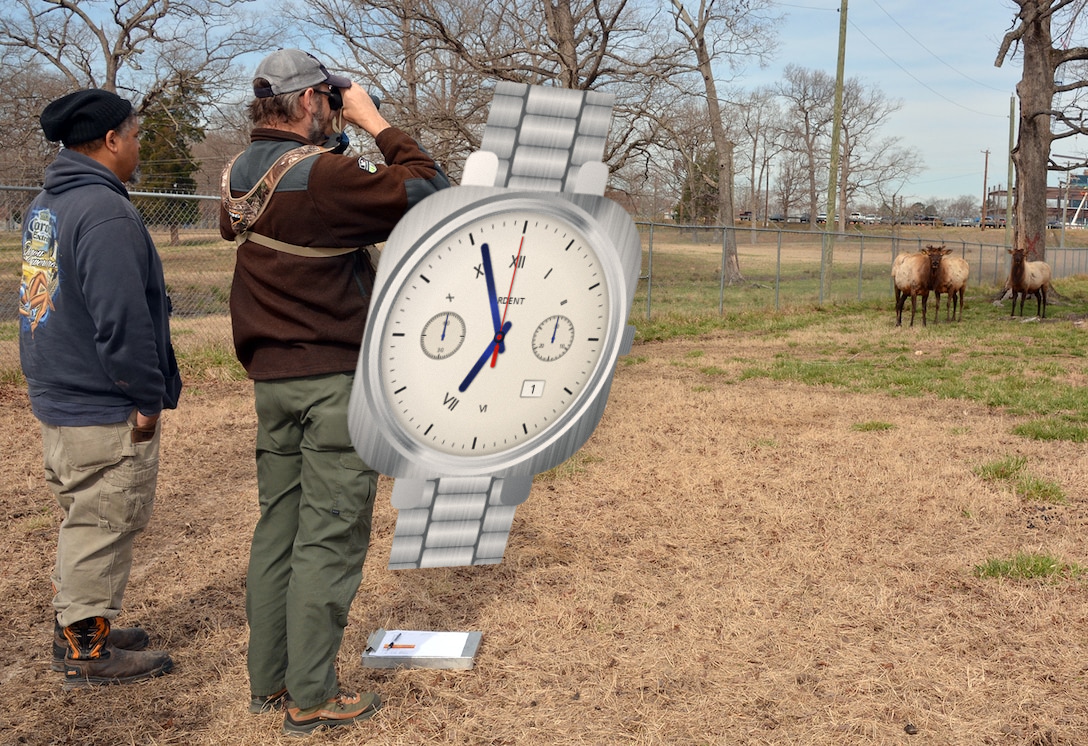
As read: 6h56
